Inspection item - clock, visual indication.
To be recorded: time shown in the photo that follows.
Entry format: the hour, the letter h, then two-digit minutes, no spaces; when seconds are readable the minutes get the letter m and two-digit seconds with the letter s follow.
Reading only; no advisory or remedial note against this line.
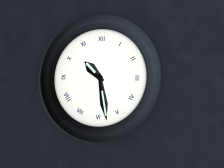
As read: 10h28
